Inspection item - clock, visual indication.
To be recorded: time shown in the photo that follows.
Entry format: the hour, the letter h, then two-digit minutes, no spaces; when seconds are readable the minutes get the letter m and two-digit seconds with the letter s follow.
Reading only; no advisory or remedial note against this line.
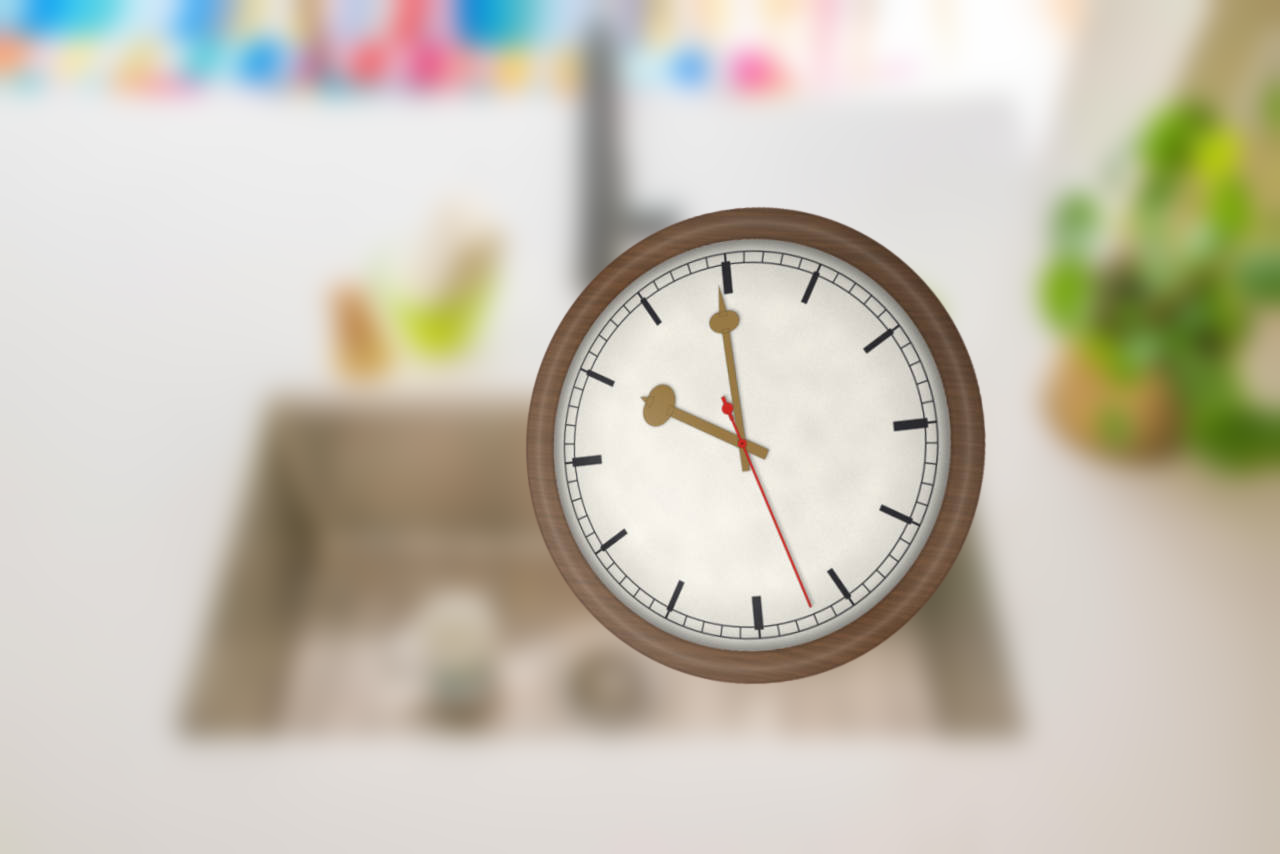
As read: 9h59m27s
